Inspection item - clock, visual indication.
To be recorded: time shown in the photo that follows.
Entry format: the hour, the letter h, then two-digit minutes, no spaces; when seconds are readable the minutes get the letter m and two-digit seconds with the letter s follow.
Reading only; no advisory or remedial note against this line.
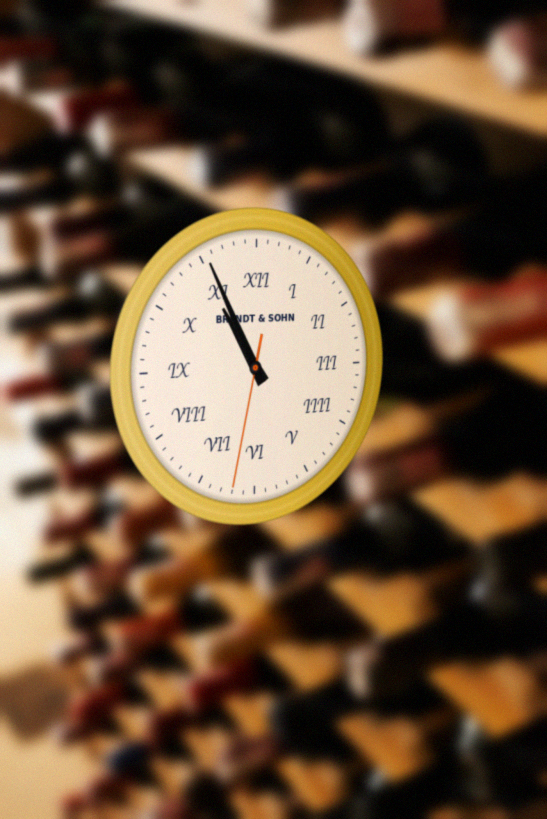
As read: 10h55m32s
